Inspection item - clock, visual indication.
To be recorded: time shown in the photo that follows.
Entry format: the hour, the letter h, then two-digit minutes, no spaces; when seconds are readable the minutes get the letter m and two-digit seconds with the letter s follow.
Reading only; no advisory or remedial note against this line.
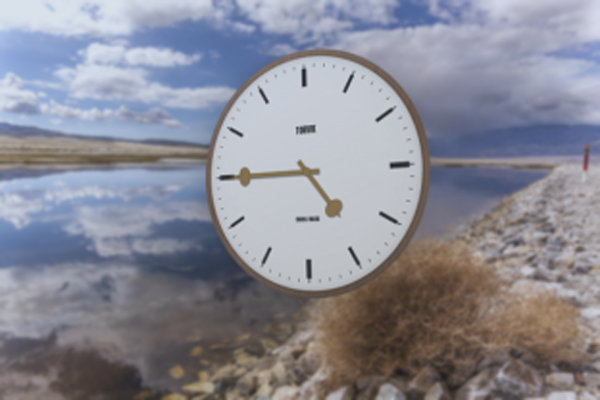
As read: 4h45
